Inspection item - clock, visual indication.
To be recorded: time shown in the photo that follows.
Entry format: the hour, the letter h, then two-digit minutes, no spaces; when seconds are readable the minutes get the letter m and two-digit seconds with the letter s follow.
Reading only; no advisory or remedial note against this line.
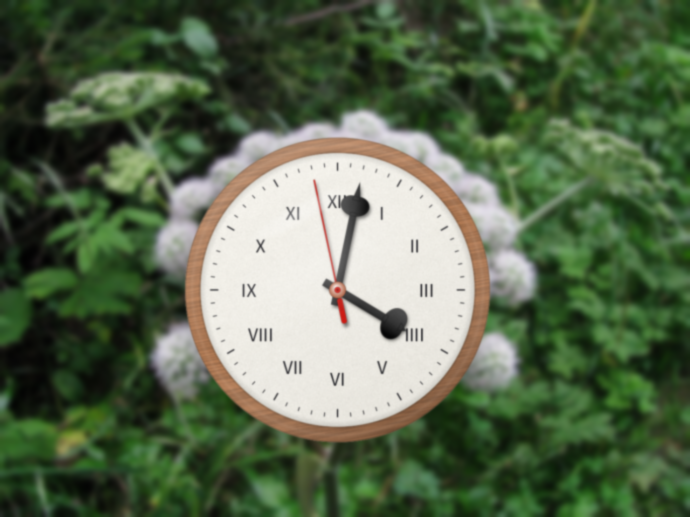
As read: 4h01m58s
